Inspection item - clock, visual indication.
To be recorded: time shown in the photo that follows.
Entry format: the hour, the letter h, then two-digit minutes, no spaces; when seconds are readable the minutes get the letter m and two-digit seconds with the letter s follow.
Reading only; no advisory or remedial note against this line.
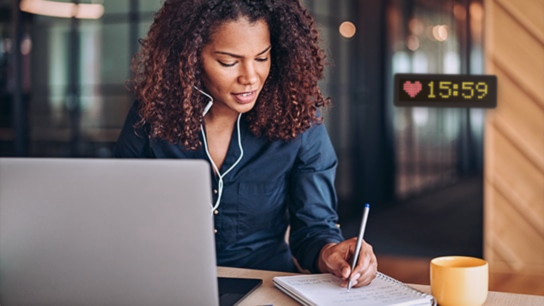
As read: 15h59
